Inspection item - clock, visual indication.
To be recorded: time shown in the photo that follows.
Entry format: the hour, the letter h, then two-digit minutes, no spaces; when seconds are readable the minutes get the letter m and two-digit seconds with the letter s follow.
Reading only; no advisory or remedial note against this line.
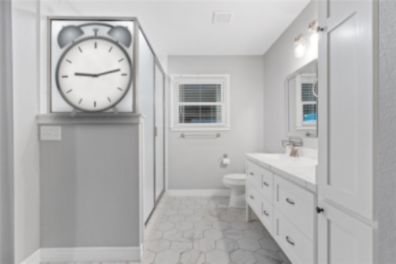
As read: 9h13
